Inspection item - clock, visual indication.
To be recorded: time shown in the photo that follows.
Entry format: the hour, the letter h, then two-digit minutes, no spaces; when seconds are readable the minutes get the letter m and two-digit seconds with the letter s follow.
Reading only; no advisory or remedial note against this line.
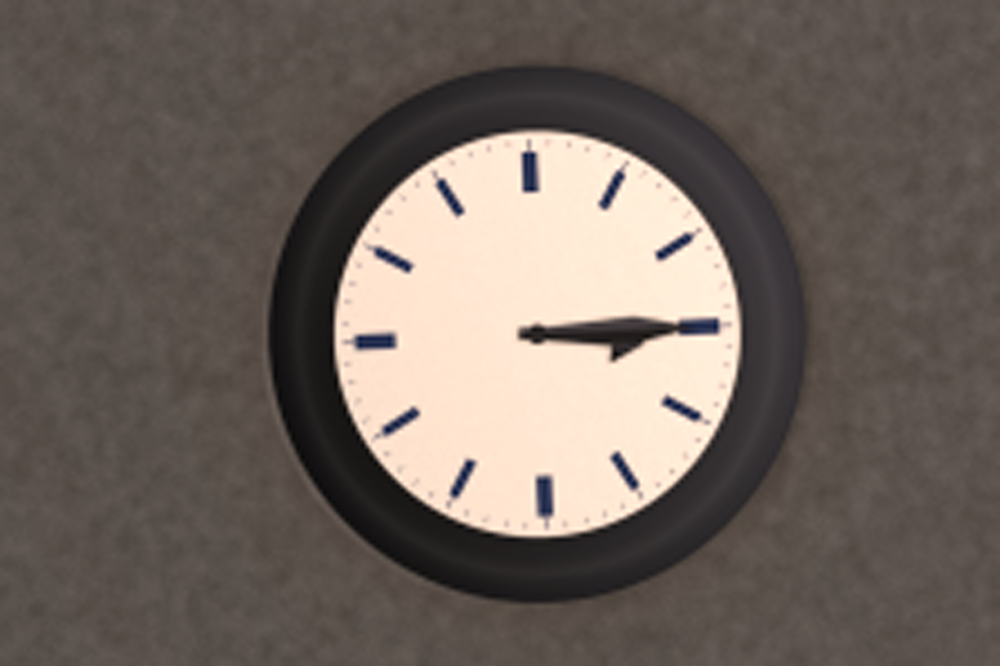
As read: 3h15
